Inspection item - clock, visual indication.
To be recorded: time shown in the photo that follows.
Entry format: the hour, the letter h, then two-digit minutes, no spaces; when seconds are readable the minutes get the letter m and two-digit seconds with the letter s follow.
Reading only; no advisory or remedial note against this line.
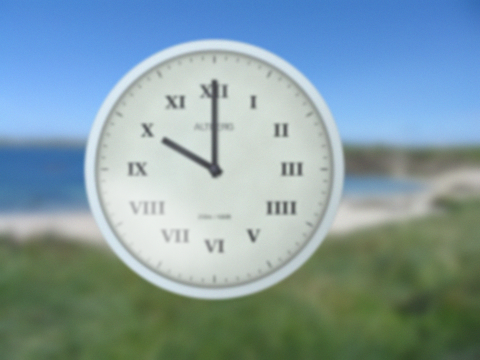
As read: 10h00
